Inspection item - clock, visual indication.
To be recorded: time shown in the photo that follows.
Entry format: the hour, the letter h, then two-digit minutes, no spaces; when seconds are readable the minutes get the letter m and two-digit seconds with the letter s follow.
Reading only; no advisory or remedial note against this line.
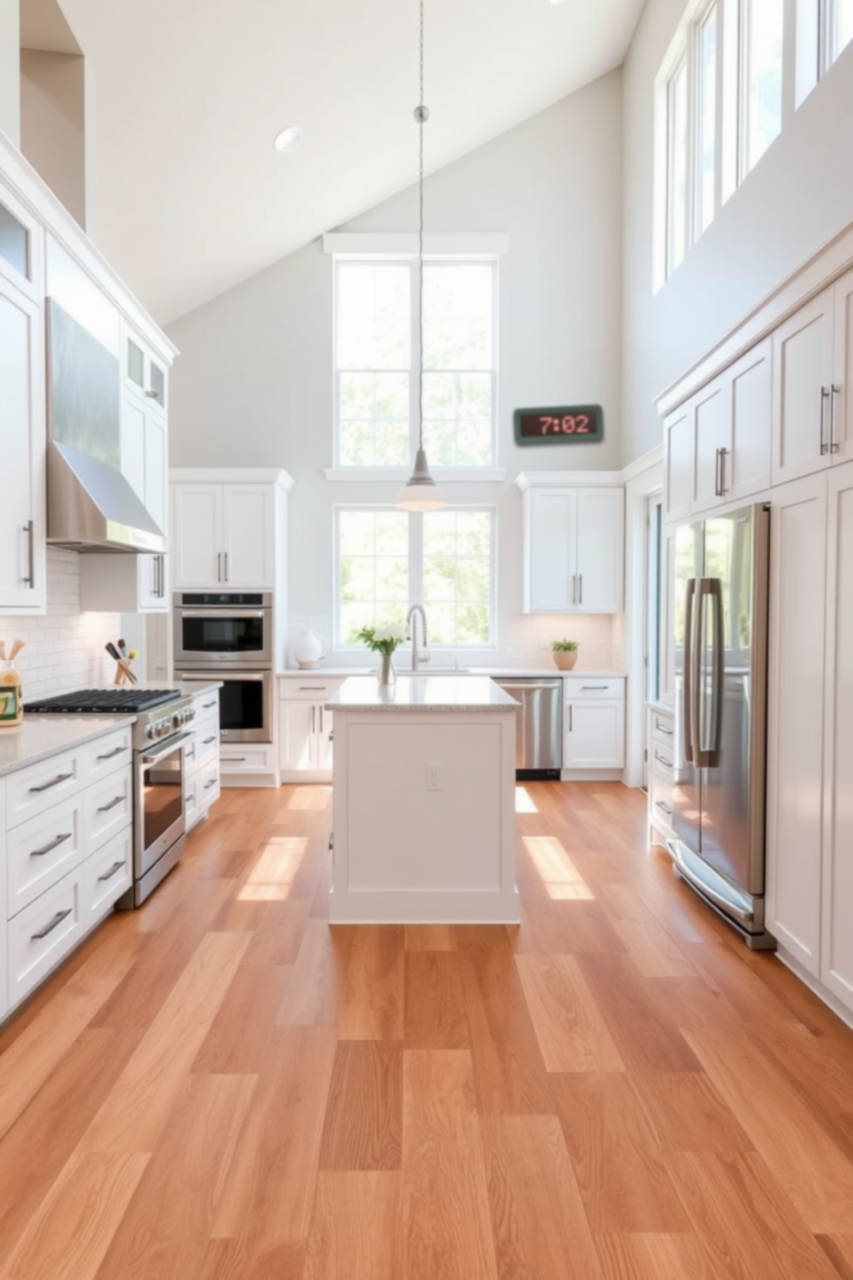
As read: 7h02
